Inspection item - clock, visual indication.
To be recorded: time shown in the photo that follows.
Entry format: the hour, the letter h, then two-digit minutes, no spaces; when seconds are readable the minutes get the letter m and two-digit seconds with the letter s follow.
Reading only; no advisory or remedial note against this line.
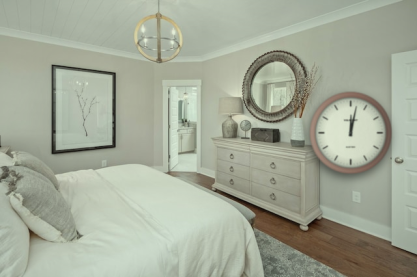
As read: 12h02
